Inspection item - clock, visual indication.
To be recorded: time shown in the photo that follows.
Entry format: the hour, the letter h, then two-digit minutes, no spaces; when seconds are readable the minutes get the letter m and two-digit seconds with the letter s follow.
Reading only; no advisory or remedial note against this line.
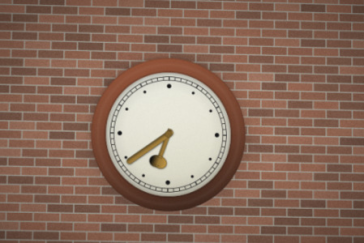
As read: 6h39
